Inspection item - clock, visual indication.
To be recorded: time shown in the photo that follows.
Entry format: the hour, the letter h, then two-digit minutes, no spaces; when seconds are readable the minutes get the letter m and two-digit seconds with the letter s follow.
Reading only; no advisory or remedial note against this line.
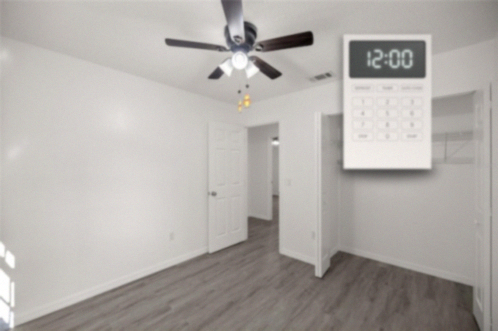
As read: 12h00
